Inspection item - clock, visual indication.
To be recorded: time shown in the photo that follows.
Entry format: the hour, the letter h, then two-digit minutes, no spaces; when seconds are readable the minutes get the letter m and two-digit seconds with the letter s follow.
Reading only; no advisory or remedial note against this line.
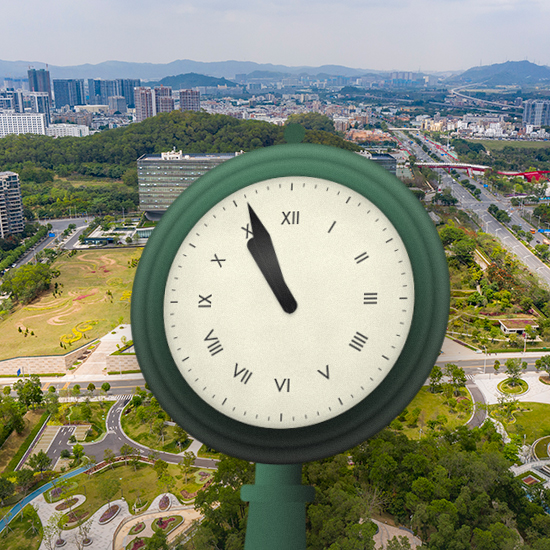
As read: 10h56
